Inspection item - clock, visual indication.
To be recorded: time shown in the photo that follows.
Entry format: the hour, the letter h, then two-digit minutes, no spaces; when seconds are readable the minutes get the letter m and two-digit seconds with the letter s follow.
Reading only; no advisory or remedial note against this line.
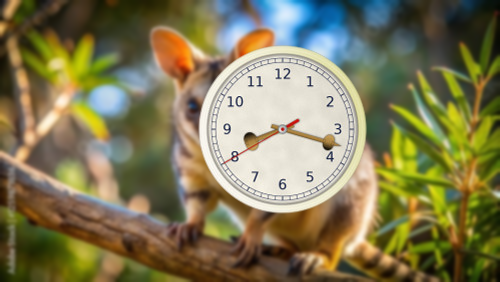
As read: 8h17m40s
